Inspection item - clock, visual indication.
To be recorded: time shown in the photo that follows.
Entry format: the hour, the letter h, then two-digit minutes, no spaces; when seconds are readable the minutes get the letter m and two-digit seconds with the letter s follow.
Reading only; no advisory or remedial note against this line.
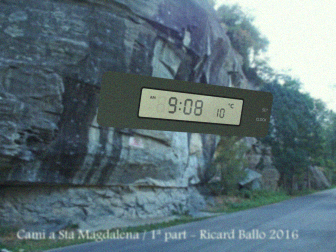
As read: 9h08
